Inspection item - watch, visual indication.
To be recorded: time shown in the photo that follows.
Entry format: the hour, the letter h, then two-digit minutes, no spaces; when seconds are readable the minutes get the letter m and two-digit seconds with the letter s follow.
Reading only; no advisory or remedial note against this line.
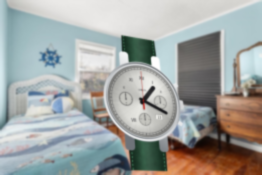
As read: 1h19
